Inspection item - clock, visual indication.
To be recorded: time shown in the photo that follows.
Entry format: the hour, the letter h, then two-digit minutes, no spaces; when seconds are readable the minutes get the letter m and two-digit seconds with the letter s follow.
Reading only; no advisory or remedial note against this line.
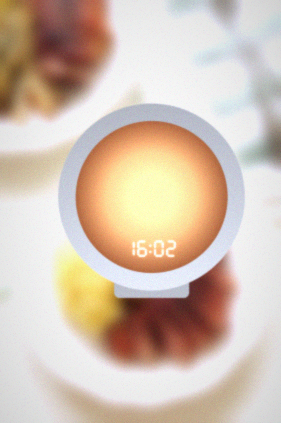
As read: 16h02
